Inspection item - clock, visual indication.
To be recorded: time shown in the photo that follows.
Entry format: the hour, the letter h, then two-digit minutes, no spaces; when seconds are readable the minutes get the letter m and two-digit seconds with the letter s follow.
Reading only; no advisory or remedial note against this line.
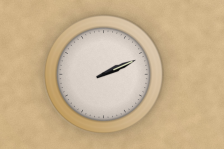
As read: 2h11
